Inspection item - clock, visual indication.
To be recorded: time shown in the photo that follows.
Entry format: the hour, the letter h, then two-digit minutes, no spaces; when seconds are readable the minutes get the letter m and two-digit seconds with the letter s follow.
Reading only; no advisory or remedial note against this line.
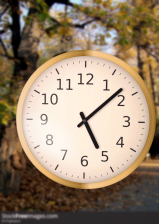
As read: 5h08
